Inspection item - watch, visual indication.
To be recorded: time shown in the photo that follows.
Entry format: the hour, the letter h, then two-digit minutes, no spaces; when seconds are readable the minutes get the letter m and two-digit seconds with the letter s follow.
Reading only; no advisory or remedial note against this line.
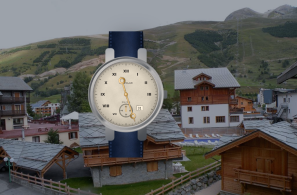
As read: 11h27
